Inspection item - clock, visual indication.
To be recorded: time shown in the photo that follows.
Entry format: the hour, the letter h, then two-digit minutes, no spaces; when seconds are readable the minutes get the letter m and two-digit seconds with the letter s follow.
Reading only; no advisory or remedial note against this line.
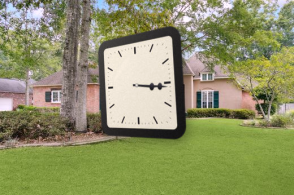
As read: 3h16
